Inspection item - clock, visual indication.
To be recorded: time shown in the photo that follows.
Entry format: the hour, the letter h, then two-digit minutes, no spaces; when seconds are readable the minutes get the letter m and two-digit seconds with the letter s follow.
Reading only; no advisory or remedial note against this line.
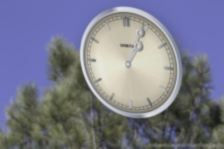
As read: 1h04
